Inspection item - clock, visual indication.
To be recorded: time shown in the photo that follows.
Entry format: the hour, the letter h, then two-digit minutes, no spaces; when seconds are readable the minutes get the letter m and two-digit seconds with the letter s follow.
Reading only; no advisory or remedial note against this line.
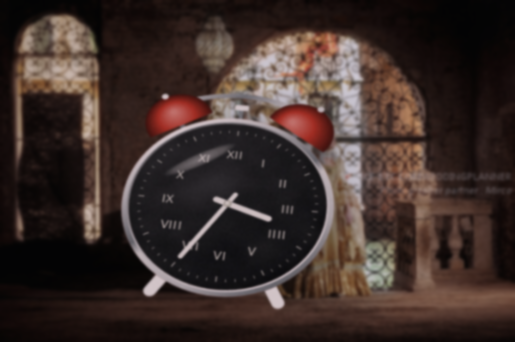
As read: 3h35
